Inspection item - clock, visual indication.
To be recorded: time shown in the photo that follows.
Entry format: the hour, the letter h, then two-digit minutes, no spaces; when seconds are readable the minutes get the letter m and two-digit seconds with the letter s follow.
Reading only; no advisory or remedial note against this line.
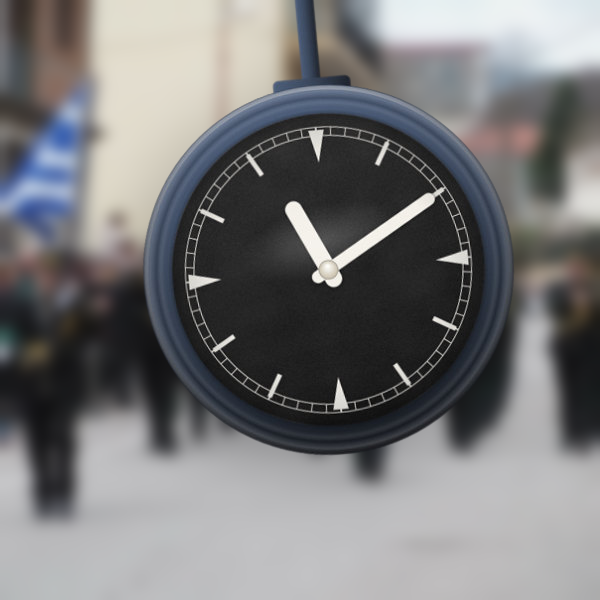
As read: 11h10
